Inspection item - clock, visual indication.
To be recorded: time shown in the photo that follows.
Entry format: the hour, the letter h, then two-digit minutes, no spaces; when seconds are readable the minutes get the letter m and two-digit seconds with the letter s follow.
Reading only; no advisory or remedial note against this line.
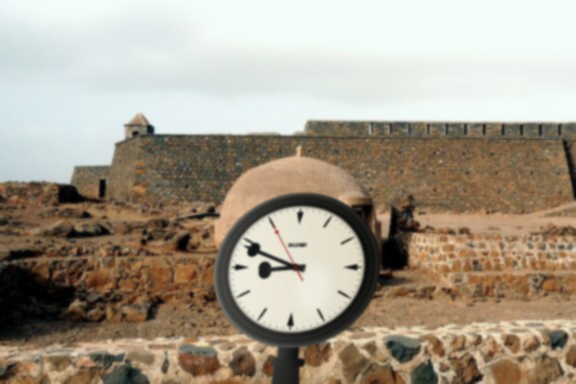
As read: 8h48m55s
